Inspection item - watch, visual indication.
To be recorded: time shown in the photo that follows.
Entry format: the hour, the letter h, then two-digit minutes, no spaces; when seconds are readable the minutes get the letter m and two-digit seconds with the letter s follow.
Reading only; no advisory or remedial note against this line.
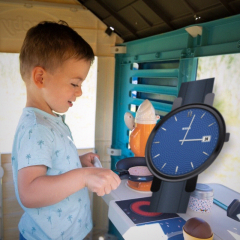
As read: 3h02
